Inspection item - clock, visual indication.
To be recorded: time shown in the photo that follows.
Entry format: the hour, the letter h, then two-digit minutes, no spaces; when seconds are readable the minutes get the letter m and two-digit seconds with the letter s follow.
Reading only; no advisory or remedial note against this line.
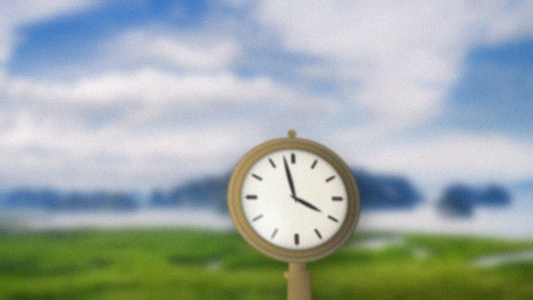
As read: 3h58
